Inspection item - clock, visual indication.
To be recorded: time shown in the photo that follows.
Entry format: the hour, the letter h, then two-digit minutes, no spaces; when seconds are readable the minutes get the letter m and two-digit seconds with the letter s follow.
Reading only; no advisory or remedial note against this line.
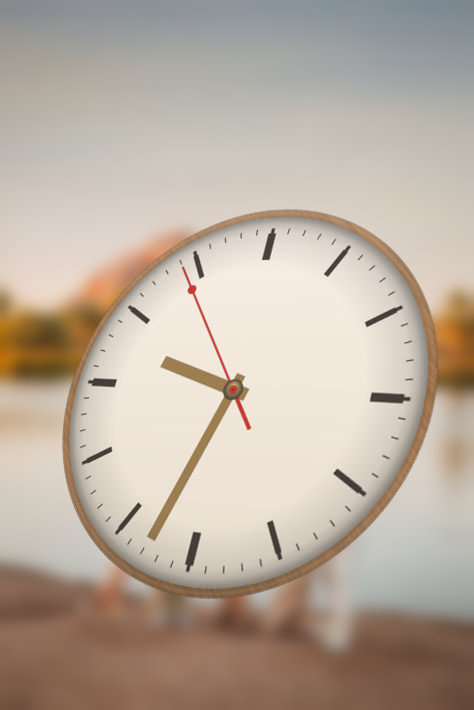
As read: 9h32m54s
